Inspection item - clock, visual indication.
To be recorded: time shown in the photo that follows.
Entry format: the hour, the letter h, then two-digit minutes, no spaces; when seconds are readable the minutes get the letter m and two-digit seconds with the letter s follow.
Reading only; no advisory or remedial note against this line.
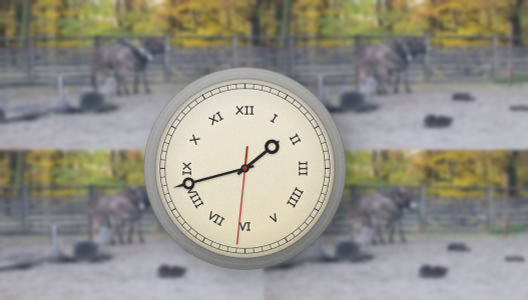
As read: 1h42m31s
